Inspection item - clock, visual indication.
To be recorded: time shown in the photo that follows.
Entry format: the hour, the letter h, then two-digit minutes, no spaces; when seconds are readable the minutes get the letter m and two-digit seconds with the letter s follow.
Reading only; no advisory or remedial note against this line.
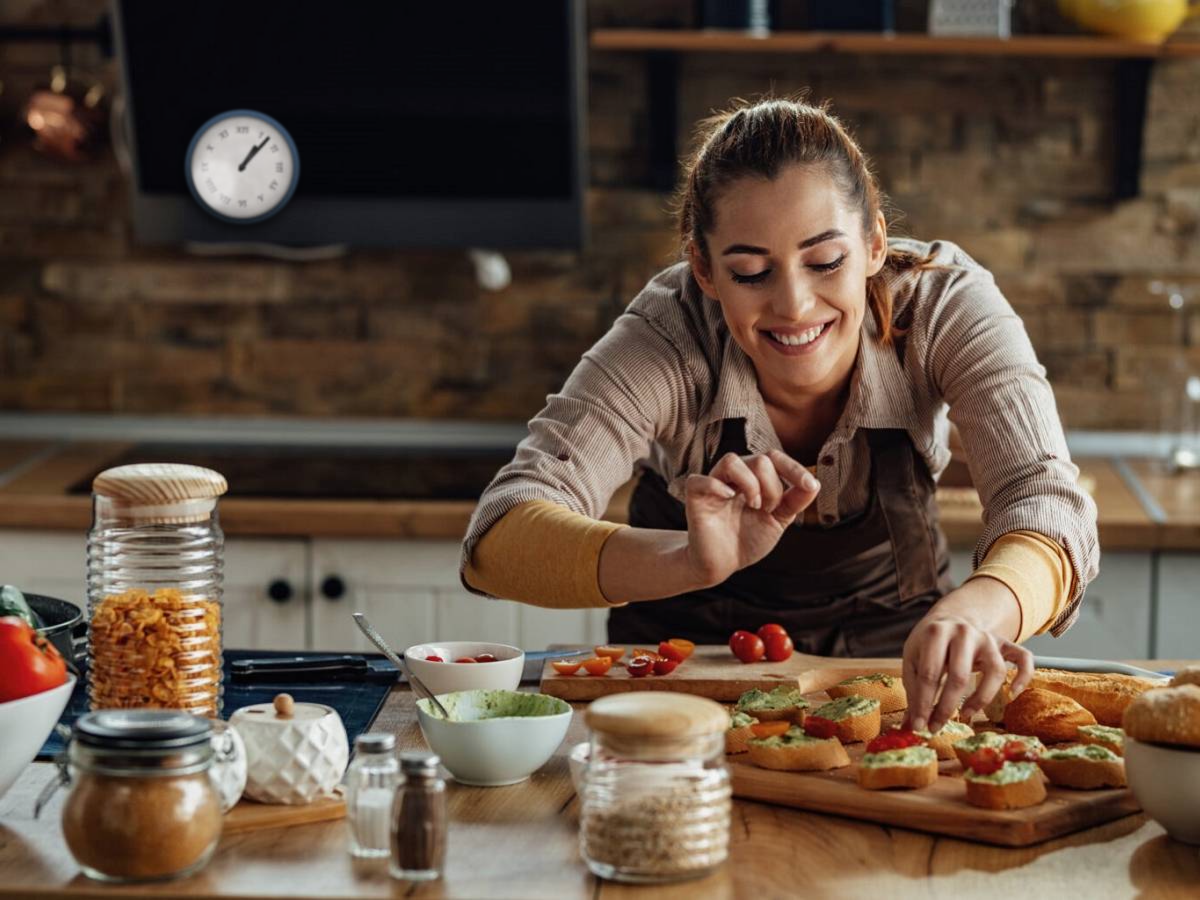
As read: 1h07
